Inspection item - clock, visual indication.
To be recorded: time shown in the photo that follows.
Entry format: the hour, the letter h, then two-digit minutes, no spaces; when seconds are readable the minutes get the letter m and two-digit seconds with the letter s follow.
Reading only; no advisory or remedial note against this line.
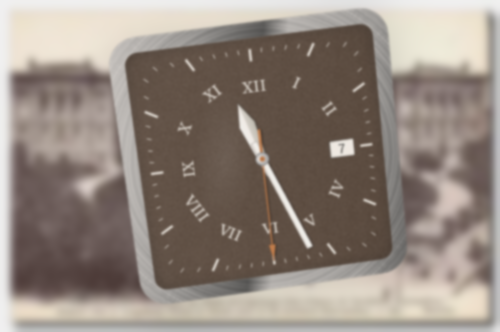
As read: 11h26m30s
